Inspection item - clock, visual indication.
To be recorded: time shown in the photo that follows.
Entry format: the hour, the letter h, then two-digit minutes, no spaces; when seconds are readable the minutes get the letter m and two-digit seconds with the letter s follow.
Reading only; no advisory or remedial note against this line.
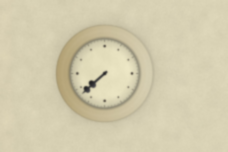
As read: 7h38
